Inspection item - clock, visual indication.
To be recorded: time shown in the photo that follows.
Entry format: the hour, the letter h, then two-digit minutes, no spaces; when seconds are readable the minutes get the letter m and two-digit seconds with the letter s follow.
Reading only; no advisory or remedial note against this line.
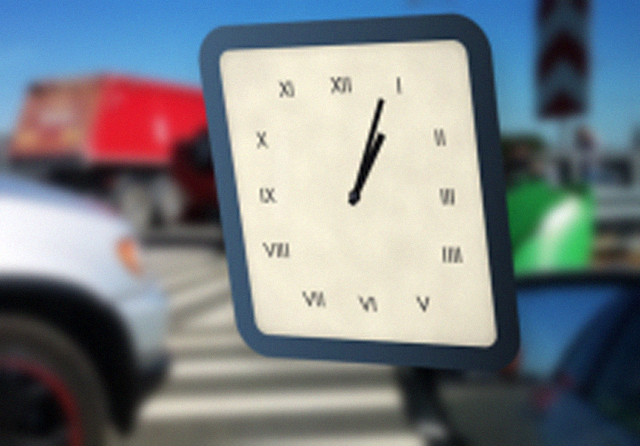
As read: 1h04
